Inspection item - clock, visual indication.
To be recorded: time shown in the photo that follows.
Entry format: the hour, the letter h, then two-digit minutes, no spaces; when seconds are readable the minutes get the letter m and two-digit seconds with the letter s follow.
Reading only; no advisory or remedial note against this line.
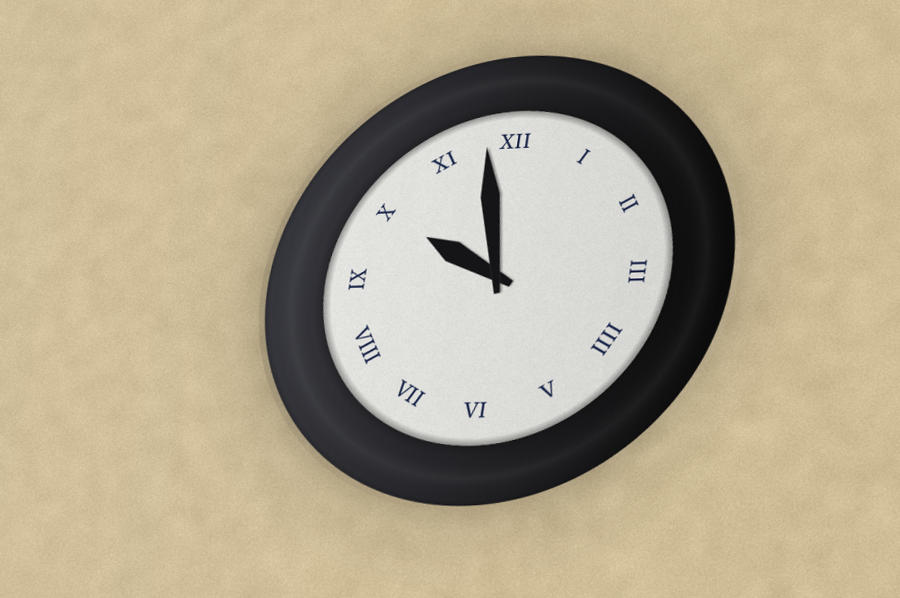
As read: 9h58
